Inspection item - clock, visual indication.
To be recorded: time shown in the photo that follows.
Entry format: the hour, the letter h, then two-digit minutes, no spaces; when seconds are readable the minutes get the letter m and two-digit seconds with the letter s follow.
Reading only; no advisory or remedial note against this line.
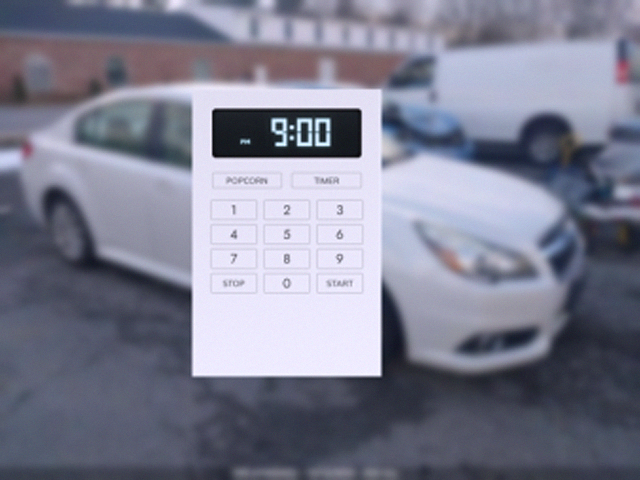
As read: 9h00
